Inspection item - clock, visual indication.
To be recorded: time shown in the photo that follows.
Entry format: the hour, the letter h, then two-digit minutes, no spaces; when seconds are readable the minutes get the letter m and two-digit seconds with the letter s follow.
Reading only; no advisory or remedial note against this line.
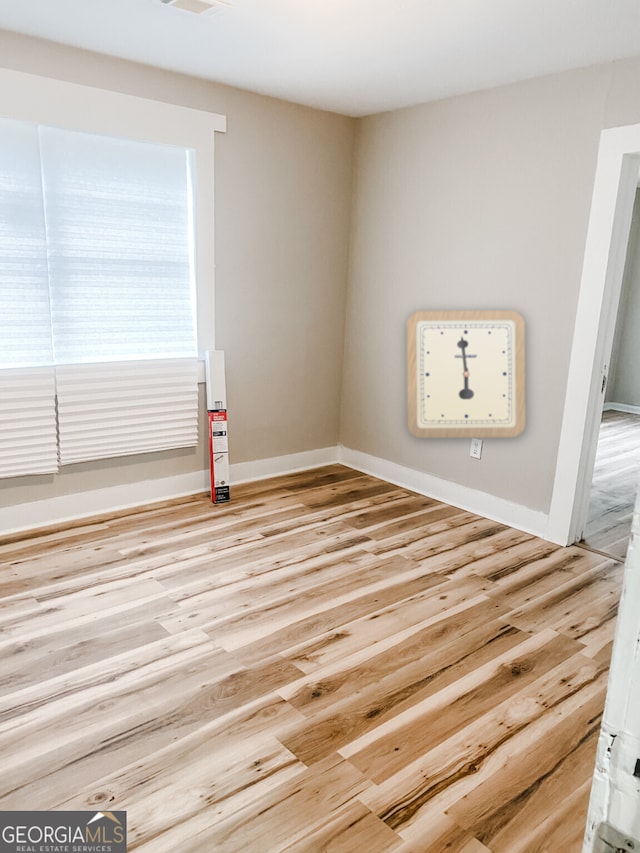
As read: 5h59
